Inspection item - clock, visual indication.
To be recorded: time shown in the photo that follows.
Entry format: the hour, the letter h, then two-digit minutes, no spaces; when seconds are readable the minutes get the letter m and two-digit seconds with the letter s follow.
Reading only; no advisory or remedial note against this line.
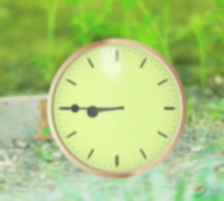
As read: 8h45
